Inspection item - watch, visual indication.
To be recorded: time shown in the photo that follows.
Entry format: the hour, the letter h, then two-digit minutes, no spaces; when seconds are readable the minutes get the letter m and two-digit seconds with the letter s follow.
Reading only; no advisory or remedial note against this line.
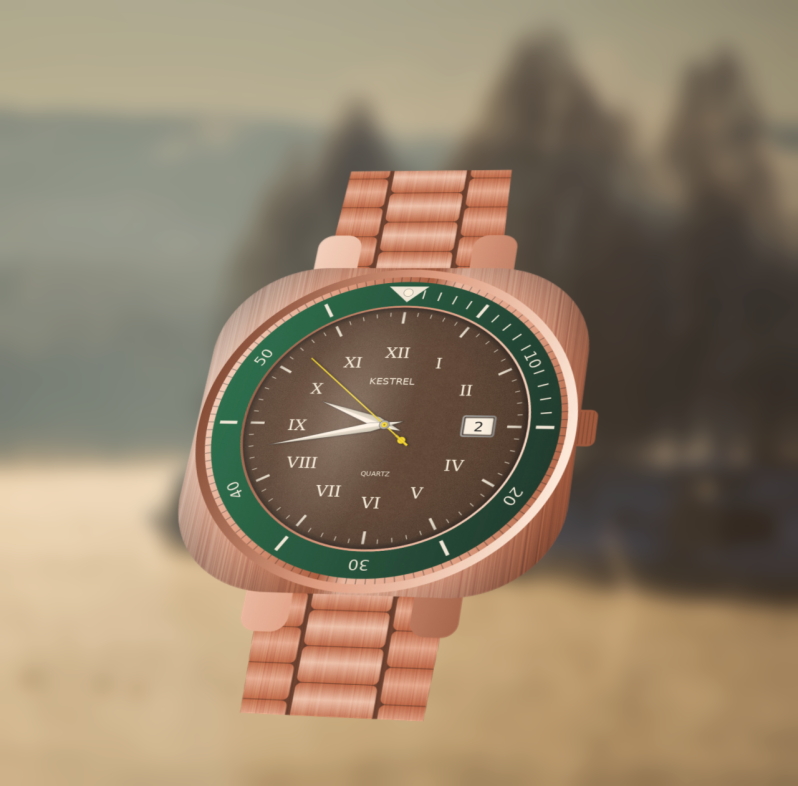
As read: 9h42m52s
